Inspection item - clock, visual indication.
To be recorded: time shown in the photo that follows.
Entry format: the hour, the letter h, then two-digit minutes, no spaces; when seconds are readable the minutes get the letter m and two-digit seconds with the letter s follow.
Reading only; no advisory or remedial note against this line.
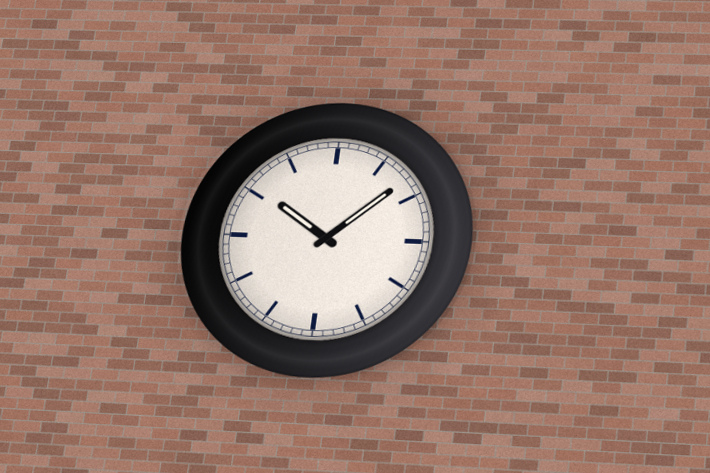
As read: 10h08
